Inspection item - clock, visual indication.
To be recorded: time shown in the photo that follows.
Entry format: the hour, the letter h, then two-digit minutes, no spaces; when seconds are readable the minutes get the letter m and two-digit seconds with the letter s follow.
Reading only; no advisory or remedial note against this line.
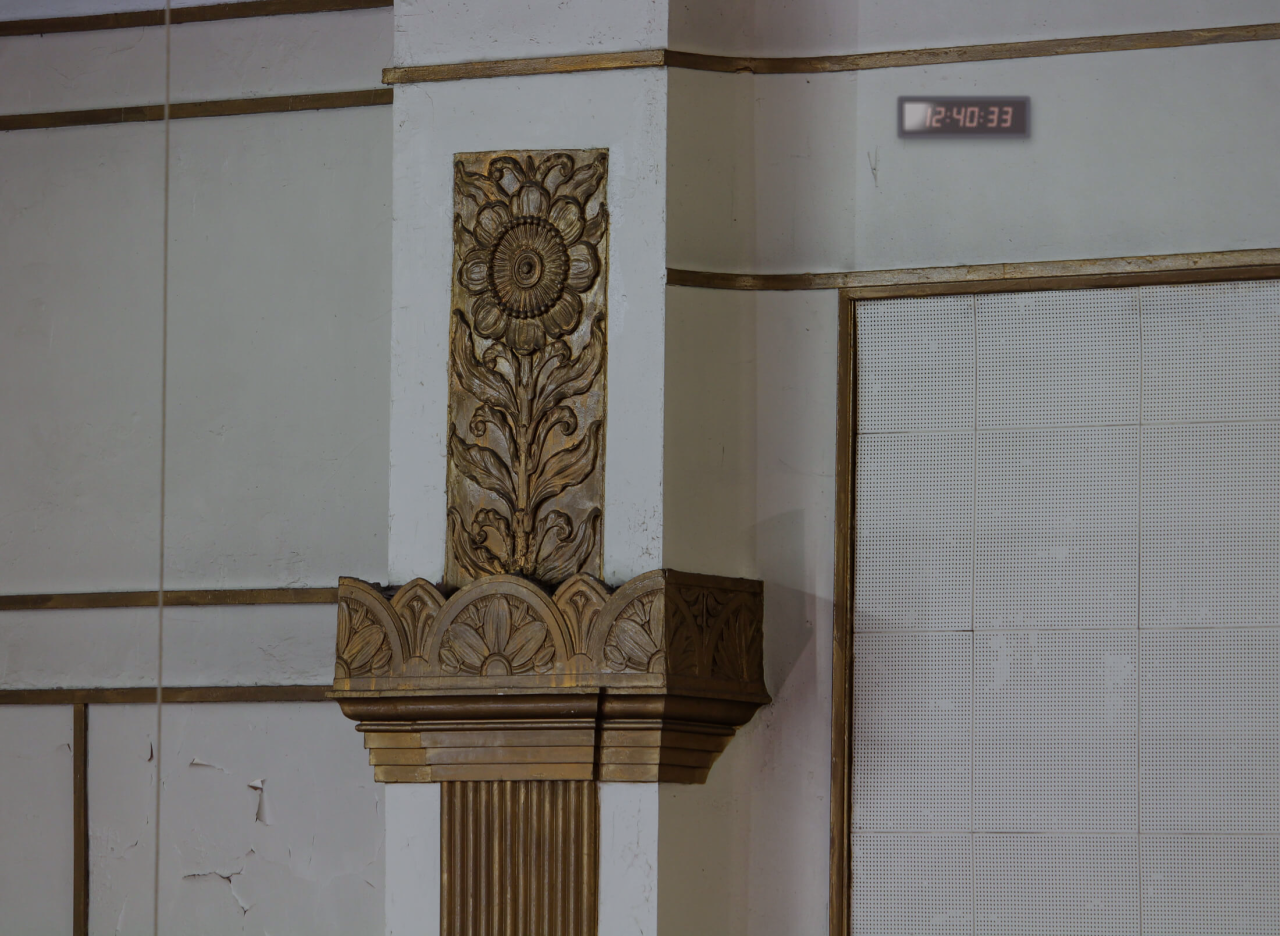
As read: 12h40m33s
